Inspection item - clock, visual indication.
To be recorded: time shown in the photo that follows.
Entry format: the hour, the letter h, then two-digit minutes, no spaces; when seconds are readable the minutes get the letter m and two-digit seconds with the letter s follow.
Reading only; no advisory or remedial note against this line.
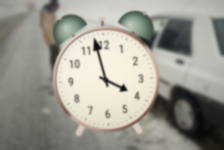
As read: 3h58
